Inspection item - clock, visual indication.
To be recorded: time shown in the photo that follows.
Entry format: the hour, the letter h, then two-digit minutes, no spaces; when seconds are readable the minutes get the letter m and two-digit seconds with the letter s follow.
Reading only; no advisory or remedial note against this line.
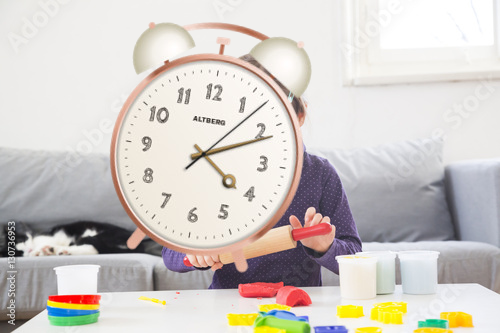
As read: 4h11m07s
